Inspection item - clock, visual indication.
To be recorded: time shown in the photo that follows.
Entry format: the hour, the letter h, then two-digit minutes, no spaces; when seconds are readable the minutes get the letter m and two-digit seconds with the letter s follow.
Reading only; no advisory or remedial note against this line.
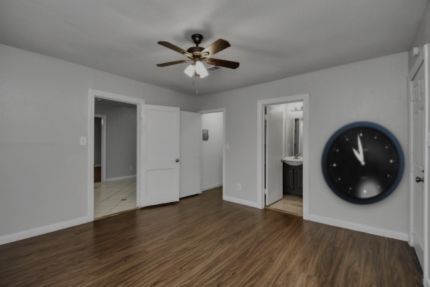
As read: 10h59
